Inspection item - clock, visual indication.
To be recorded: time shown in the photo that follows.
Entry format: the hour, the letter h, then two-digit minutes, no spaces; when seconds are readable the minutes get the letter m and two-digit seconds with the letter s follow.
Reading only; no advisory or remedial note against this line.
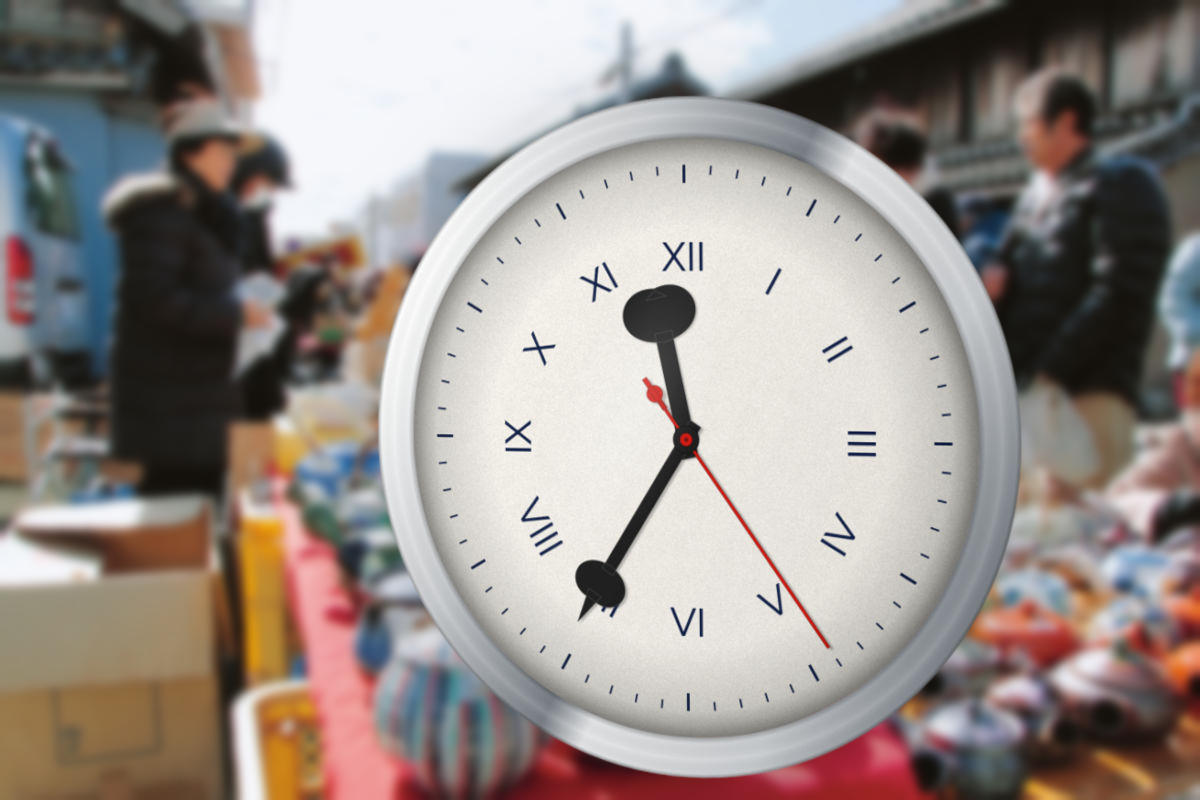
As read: 11h35m24s
